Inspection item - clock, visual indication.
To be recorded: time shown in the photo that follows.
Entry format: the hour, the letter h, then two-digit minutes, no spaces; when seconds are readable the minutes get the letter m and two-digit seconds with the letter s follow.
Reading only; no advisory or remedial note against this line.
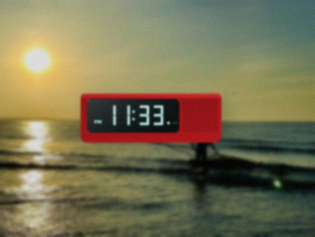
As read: 11h33
